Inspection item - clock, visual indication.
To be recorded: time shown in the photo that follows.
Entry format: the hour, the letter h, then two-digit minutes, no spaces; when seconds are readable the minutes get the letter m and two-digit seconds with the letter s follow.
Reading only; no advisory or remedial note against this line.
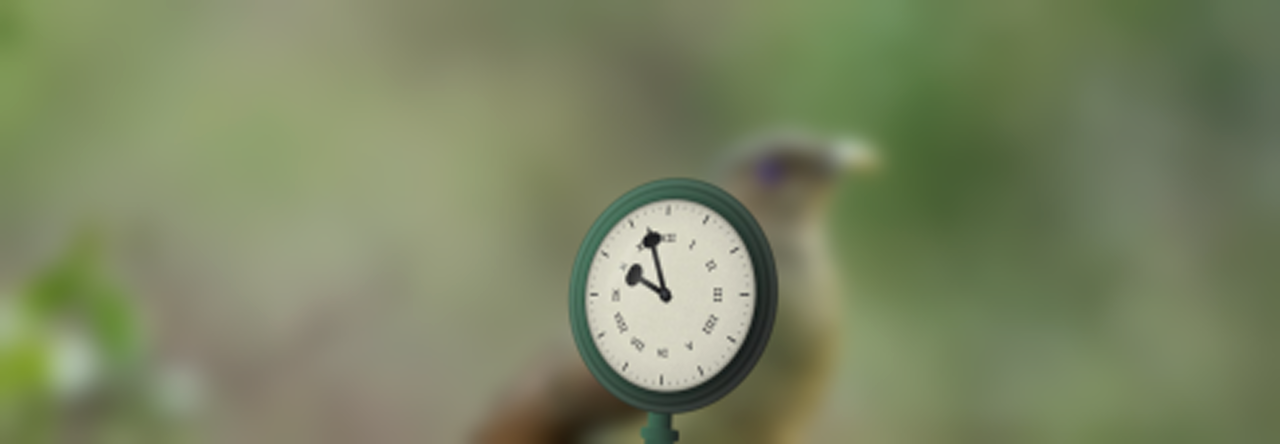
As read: 9h57
